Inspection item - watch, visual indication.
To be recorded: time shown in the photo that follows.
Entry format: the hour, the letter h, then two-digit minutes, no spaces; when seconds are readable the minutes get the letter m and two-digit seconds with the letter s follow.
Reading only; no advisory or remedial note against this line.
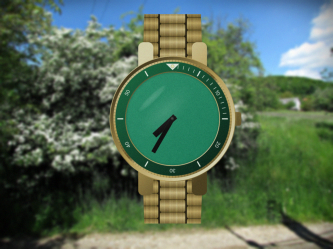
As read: 7h35
